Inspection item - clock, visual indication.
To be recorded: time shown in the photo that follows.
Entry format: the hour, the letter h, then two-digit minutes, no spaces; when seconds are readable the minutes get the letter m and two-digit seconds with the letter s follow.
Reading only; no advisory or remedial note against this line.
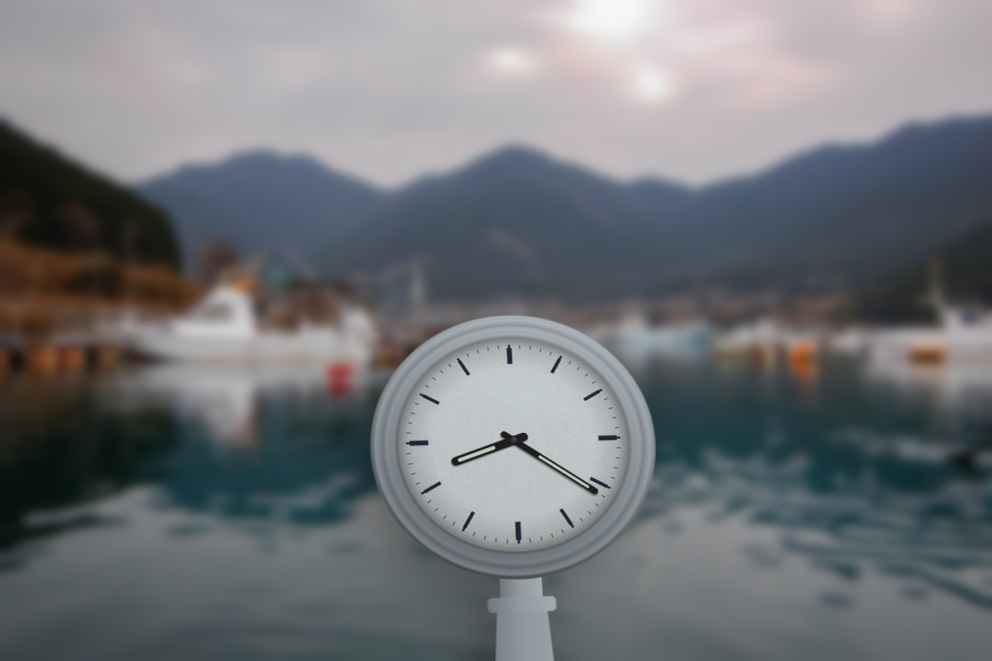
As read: 8h21
